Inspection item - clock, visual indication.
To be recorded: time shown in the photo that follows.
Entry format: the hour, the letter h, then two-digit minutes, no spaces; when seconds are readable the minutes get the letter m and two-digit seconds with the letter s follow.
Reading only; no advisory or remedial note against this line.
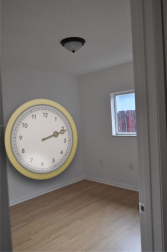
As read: 2h11
